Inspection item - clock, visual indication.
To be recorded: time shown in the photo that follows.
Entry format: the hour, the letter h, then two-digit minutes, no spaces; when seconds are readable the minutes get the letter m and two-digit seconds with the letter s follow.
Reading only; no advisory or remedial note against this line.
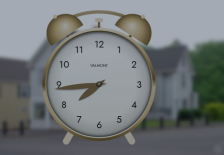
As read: 7h44
